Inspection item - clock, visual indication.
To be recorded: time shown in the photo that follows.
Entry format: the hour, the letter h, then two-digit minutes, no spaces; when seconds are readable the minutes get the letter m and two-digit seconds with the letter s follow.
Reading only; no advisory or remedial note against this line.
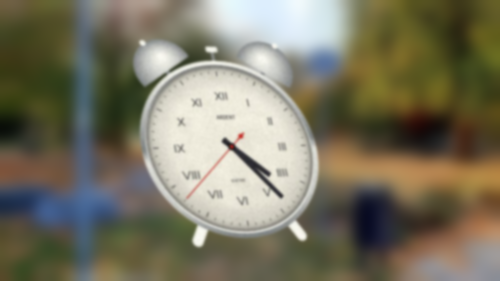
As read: 4h23m38s
